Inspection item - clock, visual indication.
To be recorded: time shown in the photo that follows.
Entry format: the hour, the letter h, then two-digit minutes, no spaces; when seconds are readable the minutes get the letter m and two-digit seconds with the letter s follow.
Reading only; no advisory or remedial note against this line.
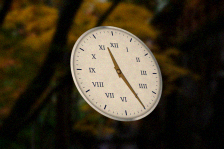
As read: 11h25
